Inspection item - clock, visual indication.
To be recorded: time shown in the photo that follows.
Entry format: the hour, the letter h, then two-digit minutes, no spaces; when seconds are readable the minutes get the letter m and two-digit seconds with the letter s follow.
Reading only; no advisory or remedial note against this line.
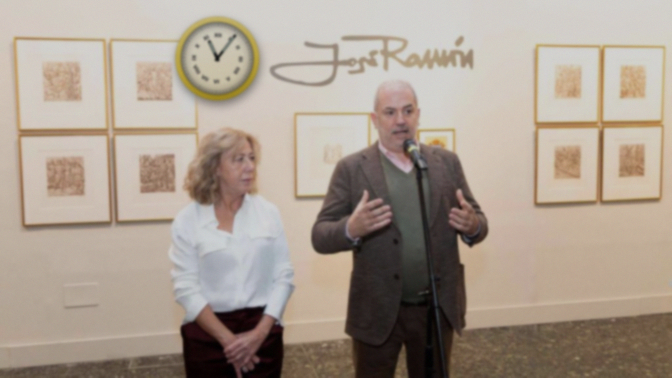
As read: 11h06
